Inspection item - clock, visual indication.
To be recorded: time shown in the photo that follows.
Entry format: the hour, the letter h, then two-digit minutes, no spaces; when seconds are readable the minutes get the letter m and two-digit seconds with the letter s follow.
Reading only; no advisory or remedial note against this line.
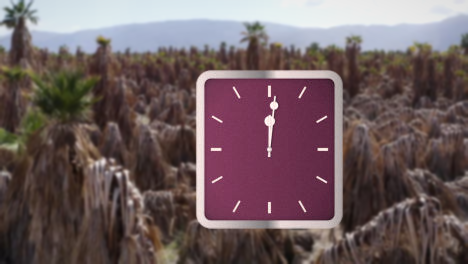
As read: 12h01
